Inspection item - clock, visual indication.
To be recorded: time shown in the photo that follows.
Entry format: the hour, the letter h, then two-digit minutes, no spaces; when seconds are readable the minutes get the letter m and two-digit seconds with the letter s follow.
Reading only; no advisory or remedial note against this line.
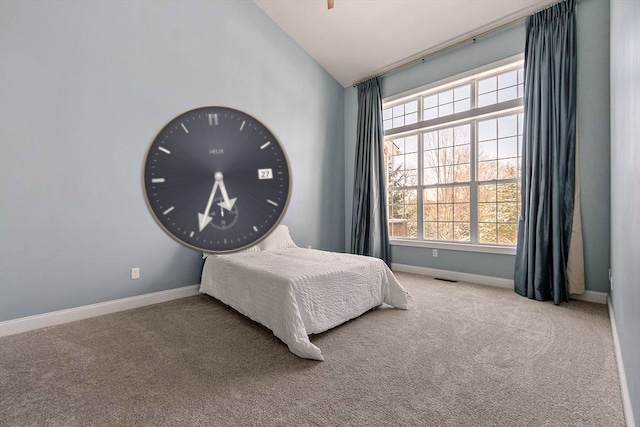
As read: 5h34
